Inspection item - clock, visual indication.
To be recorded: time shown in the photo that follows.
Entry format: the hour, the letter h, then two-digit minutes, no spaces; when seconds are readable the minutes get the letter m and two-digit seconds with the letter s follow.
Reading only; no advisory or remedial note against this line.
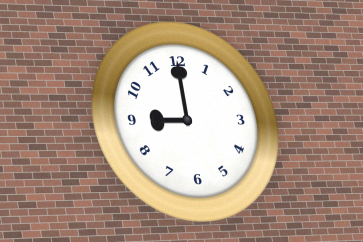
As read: 9h00
